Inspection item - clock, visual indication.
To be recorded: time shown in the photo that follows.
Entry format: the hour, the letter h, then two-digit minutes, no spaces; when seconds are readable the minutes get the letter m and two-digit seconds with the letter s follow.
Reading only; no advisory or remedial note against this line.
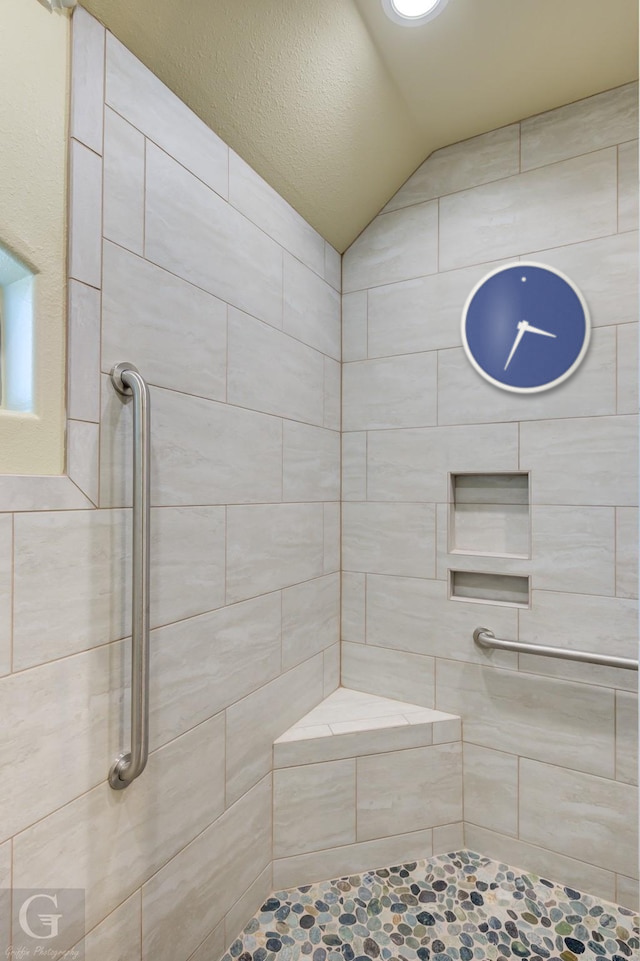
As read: 3h34
